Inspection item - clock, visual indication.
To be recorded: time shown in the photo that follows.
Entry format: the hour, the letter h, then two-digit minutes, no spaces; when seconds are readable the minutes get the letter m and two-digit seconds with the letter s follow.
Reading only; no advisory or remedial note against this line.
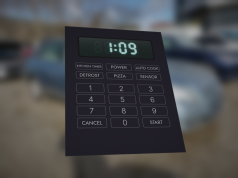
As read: 1h09
